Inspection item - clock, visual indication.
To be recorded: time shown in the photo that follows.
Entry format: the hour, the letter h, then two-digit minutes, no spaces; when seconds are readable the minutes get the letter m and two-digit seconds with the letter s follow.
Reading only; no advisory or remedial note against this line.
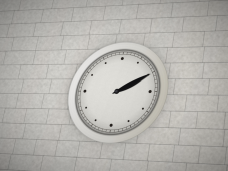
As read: 2h10
